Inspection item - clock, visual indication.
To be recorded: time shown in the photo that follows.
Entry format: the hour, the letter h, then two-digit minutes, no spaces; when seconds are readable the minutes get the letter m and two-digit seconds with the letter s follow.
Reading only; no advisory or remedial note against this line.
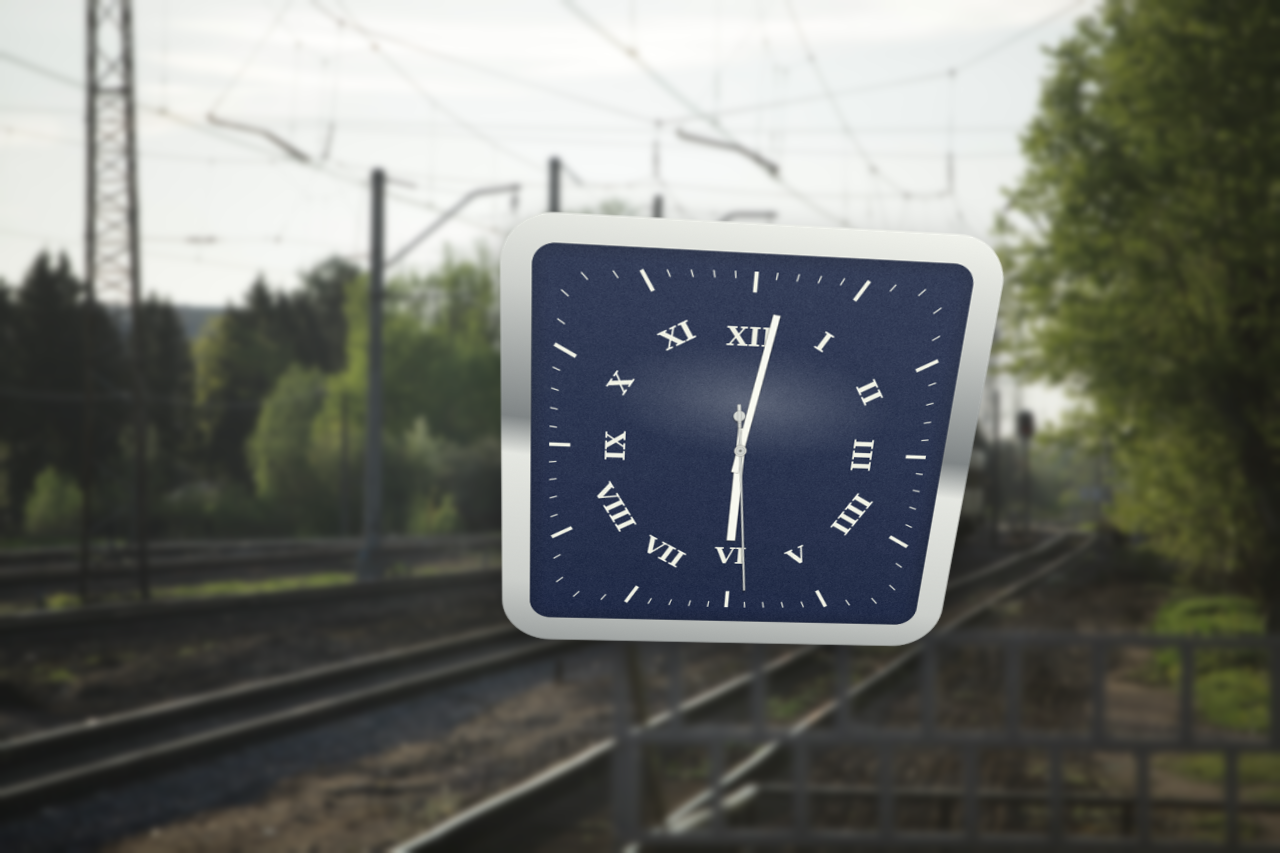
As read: 6h01m29s
